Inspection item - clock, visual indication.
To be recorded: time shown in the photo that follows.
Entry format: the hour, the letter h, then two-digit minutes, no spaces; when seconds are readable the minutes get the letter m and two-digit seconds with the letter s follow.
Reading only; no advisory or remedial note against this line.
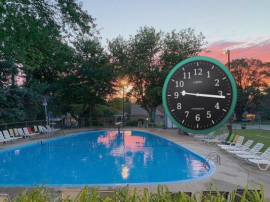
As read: 9h16
